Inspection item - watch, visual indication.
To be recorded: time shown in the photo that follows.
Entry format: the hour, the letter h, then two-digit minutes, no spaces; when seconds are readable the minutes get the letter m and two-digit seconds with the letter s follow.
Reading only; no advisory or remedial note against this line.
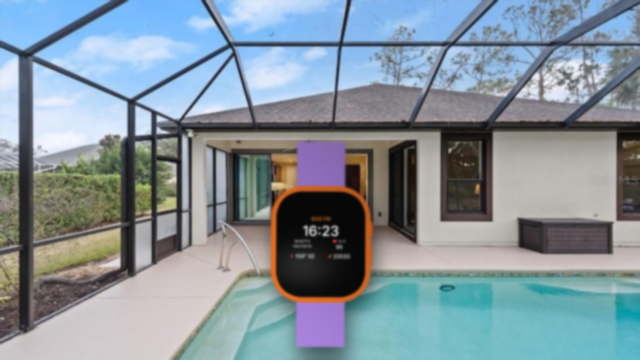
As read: 16h23
